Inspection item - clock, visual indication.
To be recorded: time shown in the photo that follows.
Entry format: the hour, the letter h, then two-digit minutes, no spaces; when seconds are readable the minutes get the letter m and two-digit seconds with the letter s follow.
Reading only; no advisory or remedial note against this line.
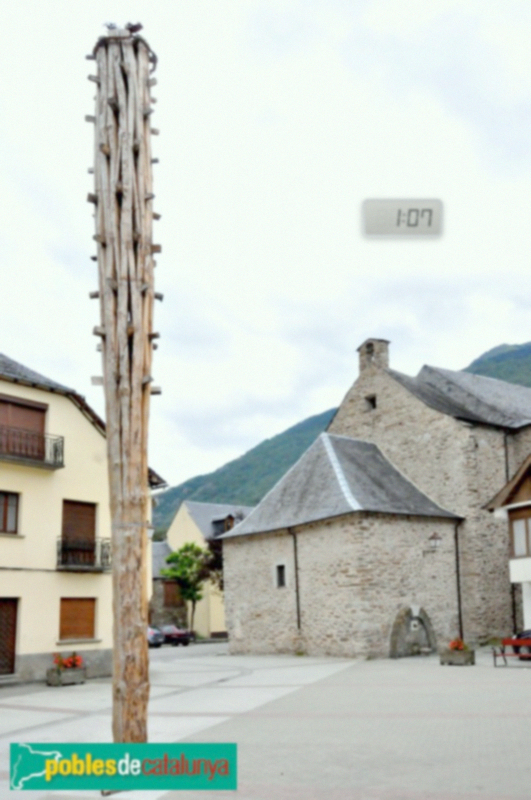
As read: 1h07
